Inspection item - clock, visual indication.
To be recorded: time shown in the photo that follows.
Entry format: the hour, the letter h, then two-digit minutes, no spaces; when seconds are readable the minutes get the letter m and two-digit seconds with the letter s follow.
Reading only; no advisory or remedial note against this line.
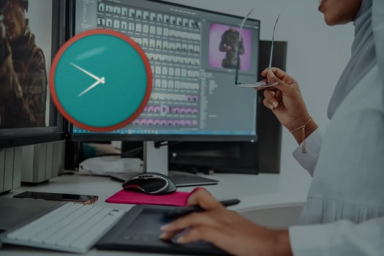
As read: 7h50
